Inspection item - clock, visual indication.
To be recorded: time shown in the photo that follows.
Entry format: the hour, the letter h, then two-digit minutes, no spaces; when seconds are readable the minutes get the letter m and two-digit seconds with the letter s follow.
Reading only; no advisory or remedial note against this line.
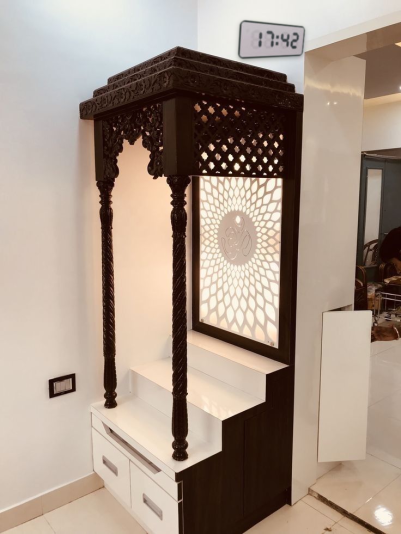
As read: 17h42
